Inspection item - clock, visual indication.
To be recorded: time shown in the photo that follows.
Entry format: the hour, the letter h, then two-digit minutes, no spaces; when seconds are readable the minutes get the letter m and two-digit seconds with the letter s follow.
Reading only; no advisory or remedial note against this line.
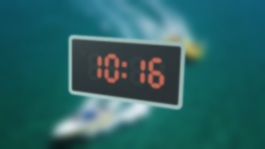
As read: 10h16
